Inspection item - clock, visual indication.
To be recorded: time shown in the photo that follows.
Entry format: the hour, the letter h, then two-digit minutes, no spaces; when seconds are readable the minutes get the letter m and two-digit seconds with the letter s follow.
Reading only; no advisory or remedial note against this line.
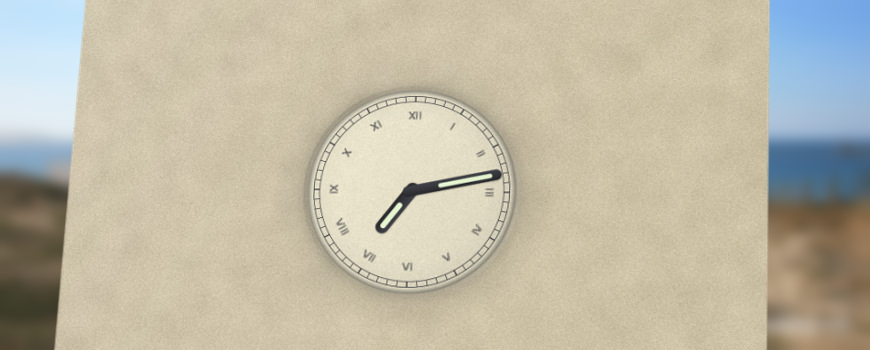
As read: 7h13
